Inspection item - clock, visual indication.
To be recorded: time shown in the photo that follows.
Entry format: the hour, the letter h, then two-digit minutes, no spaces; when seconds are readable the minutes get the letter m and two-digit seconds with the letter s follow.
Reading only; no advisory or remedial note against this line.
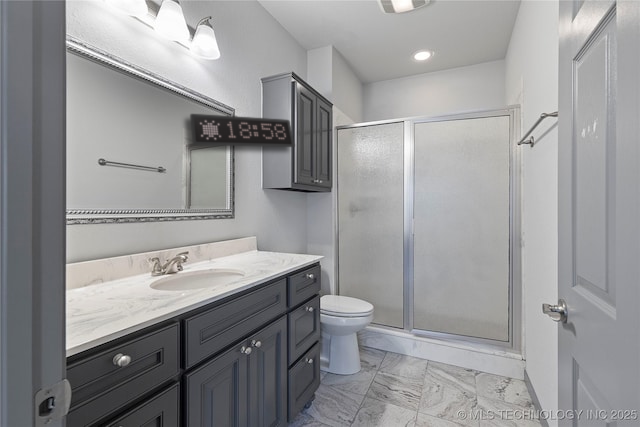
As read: 18h58
